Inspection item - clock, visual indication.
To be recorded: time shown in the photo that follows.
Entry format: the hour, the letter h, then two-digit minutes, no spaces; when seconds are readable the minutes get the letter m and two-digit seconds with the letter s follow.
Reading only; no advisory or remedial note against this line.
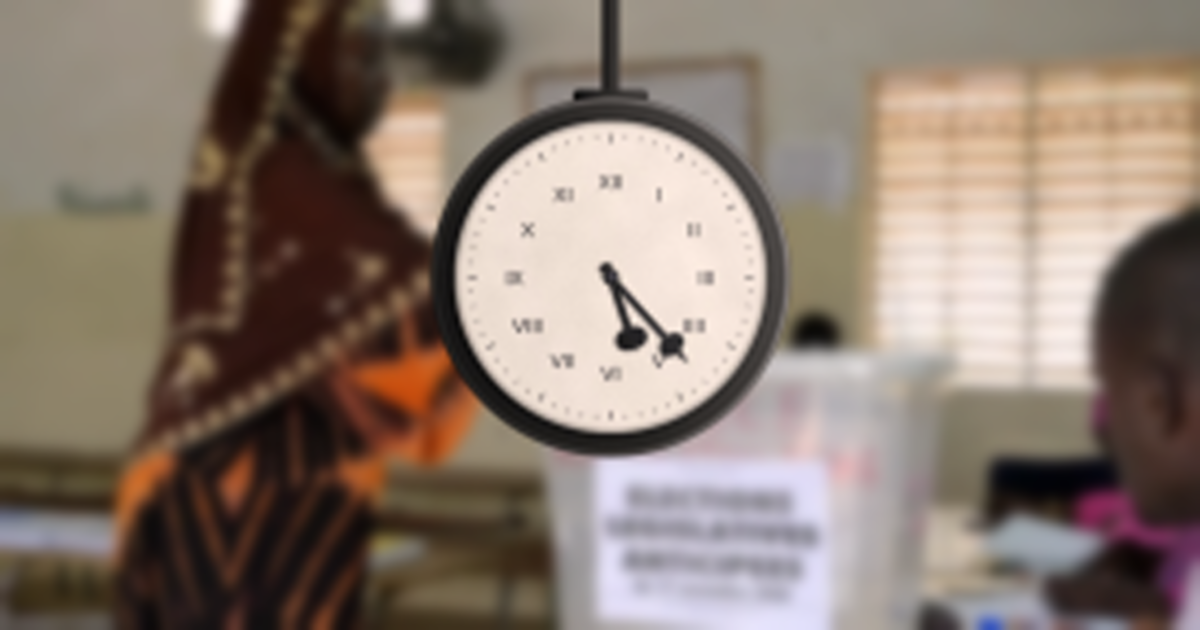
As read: 5h23
